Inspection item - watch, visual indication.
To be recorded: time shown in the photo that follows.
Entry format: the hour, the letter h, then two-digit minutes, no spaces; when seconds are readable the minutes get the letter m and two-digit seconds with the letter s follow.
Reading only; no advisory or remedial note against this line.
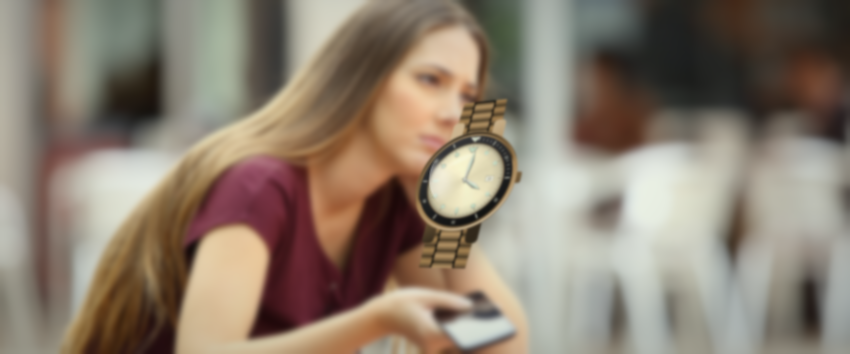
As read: 4h01
